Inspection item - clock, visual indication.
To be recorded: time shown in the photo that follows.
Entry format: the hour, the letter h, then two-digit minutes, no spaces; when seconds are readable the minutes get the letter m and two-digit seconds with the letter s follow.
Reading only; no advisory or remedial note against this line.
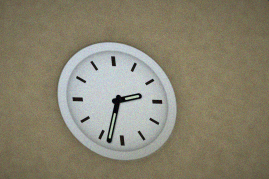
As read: 2h33
